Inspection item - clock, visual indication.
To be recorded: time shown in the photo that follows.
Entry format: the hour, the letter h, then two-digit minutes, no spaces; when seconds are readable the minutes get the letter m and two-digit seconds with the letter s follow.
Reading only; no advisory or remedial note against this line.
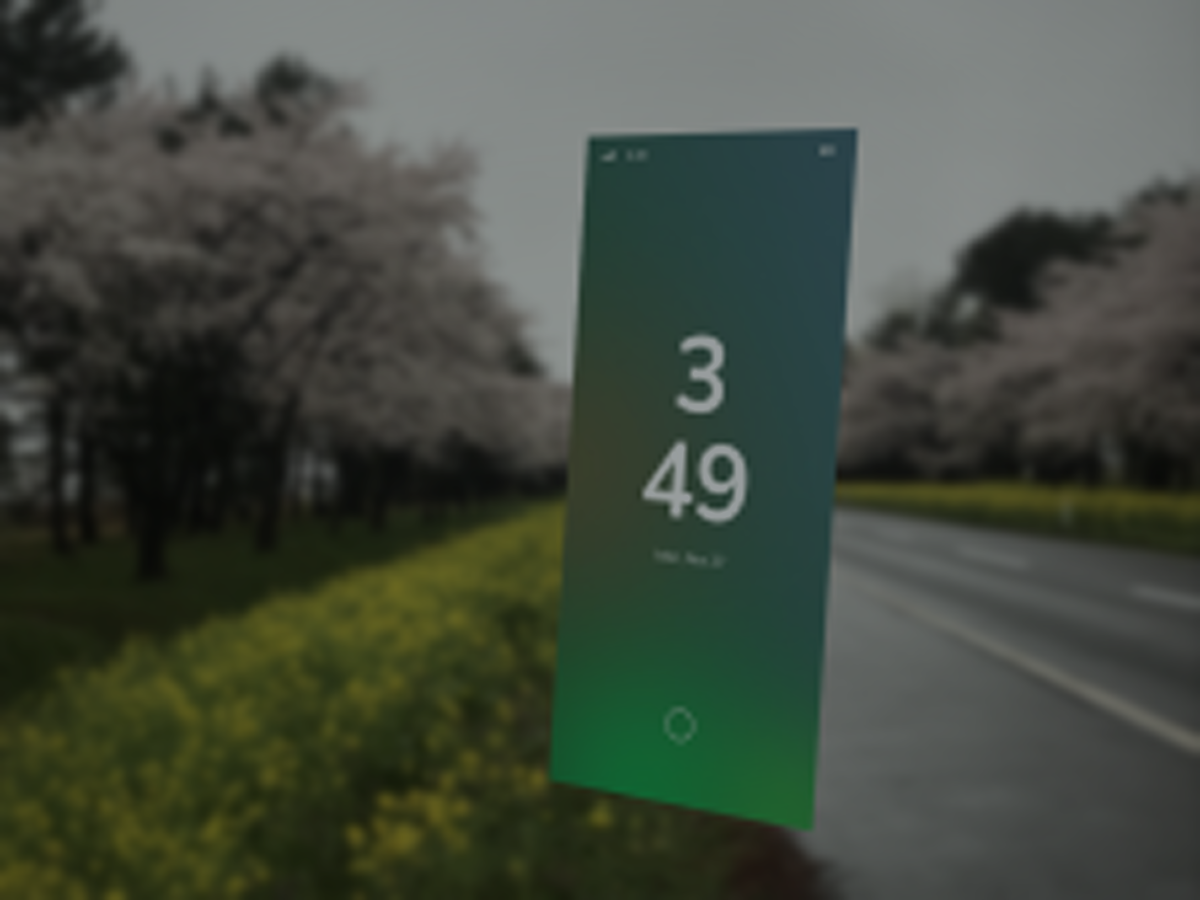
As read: 3h49
